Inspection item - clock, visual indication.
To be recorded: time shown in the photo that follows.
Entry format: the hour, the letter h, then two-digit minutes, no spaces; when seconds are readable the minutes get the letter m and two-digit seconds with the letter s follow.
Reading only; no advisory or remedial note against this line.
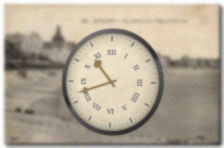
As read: 10h42
